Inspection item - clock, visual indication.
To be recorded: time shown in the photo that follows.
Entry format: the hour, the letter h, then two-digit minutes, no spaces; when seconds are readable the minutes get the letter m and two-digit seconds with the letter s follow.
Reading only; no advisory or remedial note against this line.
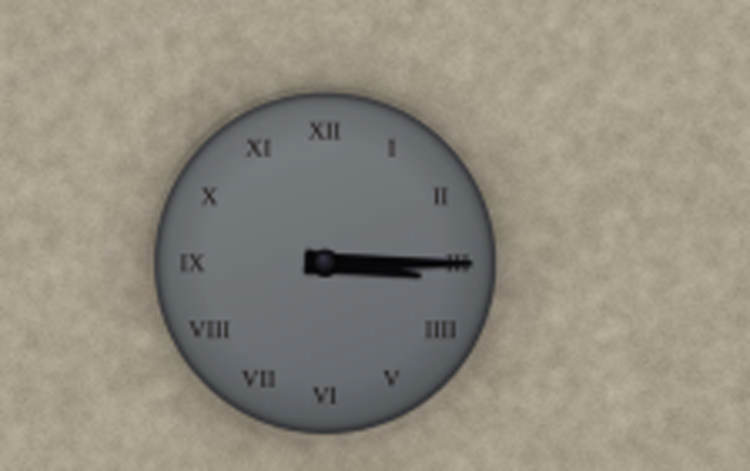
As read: 3h15
